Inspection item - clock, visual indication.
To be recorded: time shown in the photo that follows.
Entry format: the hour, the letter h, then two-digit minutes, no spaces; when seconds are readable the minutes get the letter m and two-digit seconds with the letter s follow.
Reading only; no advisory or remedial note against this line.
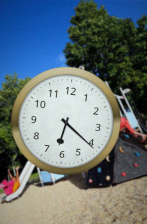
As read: 6h21
